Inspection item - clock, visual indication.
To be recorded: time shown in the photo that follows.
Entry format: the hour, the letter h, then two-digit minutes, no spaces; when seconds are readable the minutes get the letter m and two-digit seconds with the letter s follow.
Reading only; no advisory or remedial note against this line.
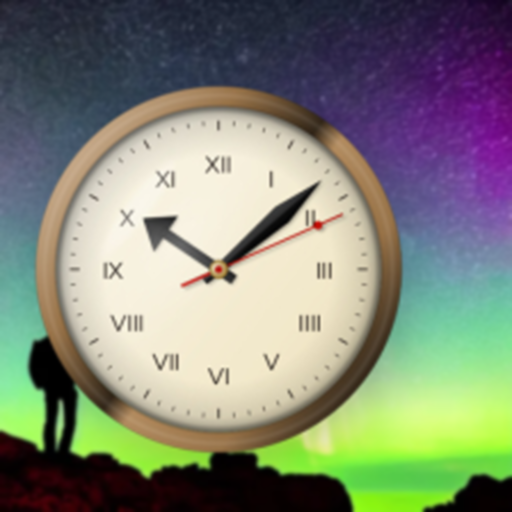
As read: 10h08m11s
